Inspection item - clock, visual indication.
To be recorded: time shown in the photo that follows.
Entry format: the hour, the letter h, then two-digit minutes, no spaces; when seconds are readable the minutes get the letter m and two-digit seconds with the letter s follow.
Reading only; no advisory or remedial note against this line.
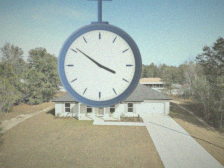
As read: 3h51
